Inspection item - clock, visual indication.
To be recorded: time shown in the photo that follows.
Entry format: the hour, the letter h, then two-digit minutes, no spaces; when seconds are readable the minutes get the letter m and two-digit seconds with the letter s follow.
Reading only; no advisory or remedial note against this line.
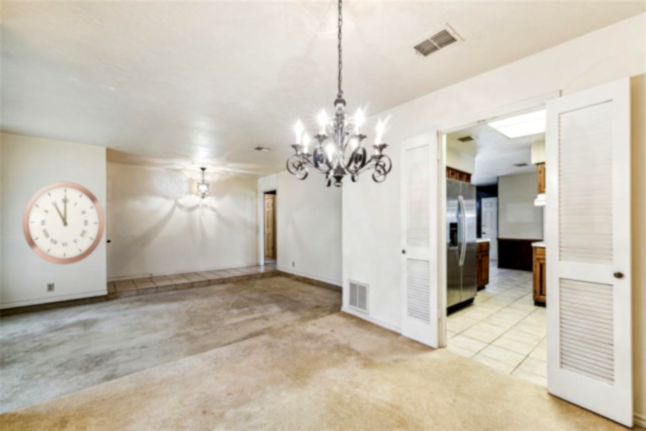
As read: 11h00
